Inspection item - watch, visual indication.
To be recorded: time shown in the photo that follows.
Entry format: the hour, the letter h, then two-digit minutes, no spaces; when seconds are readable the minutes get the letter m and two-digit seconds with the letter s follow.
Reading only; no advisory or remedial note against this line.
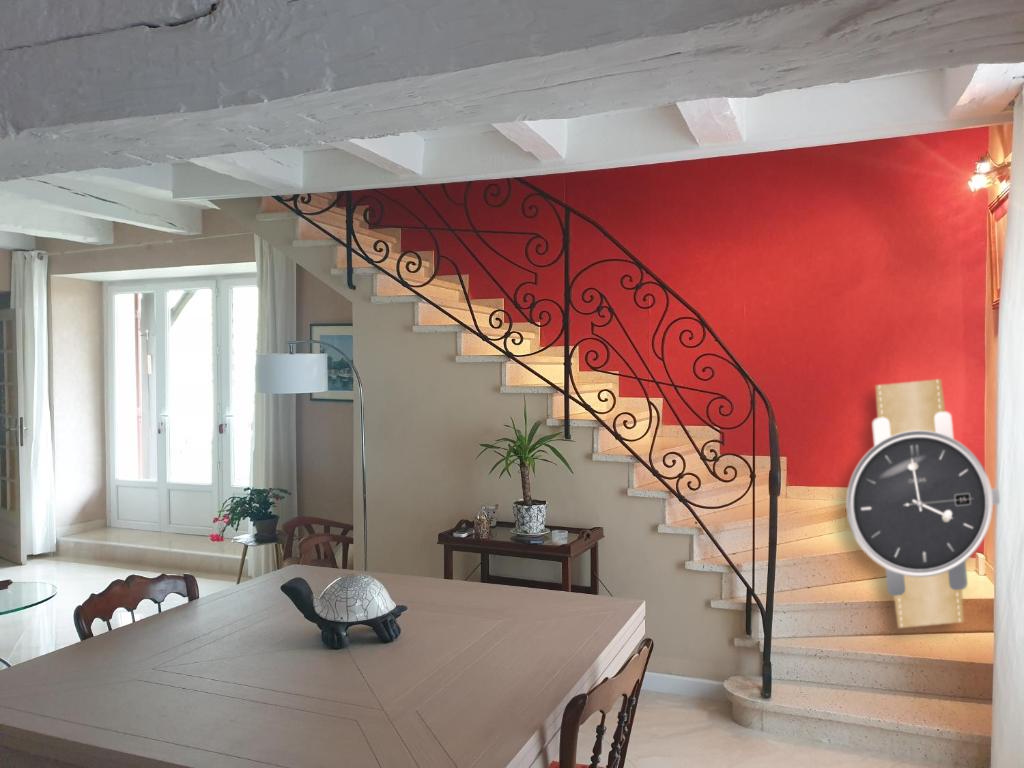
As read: 3h59m15s
